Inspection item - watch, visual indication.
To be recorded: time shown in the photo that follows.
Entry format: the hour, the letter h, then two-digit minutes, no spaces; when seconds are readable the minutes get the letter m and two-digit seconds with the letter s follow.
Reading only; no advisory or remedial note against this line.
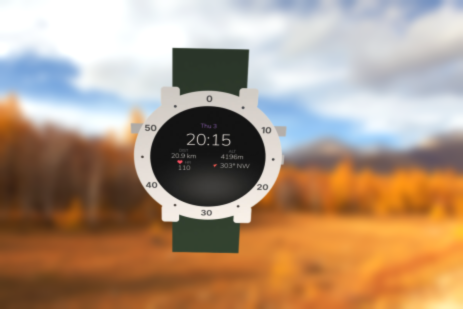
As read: 20h15
